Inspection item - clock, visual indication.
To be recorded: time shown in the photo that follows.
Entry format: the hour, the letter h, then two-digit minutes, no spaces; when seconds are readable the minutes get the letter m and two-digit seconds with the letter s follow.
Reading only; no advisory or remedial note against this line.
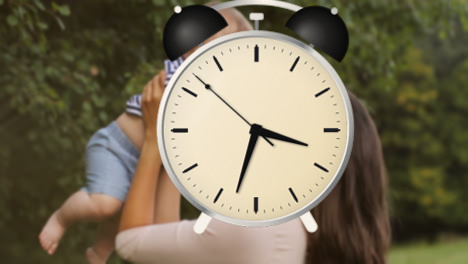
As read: 3h32m52s
